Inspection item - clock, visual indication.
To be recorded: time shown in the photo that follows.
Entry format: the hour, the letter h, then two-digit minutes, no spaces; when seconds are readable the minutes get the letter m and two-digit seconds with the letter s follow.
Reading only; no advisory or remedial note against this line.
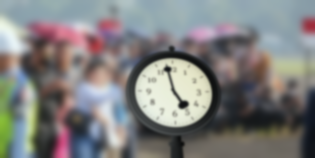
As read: 4h58
